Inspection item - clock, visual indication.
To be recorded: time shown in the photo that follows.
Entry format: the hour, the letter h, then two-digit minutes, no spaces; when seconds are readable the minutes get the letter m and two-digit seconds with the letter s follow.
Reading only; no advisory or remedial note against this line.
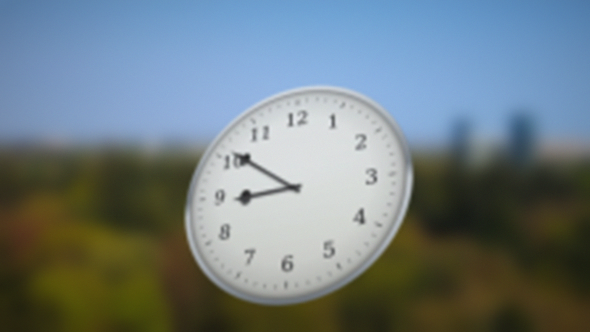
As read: 8h51
